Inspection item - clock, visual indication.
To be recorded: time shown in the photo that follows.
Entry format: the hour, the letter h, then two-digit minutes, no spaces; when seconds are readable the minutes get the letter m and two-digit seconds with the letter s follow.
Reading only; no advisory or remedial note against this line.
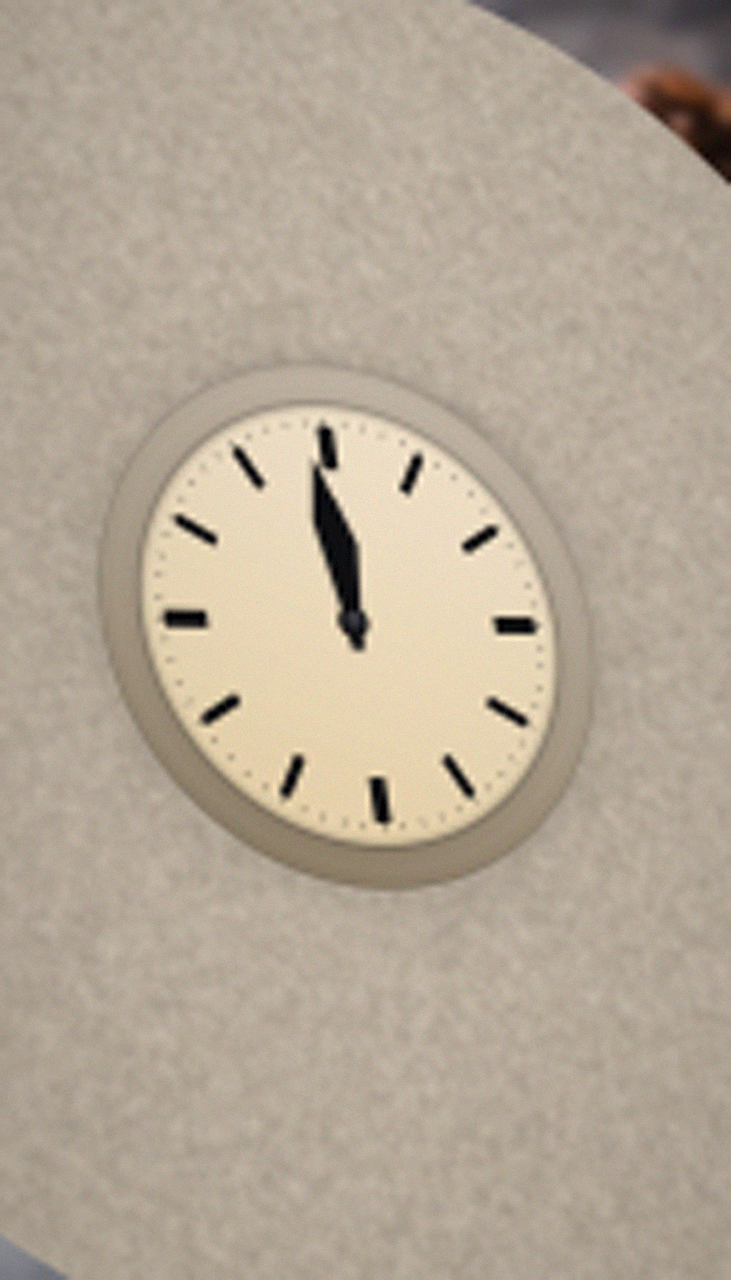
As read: 11h59
